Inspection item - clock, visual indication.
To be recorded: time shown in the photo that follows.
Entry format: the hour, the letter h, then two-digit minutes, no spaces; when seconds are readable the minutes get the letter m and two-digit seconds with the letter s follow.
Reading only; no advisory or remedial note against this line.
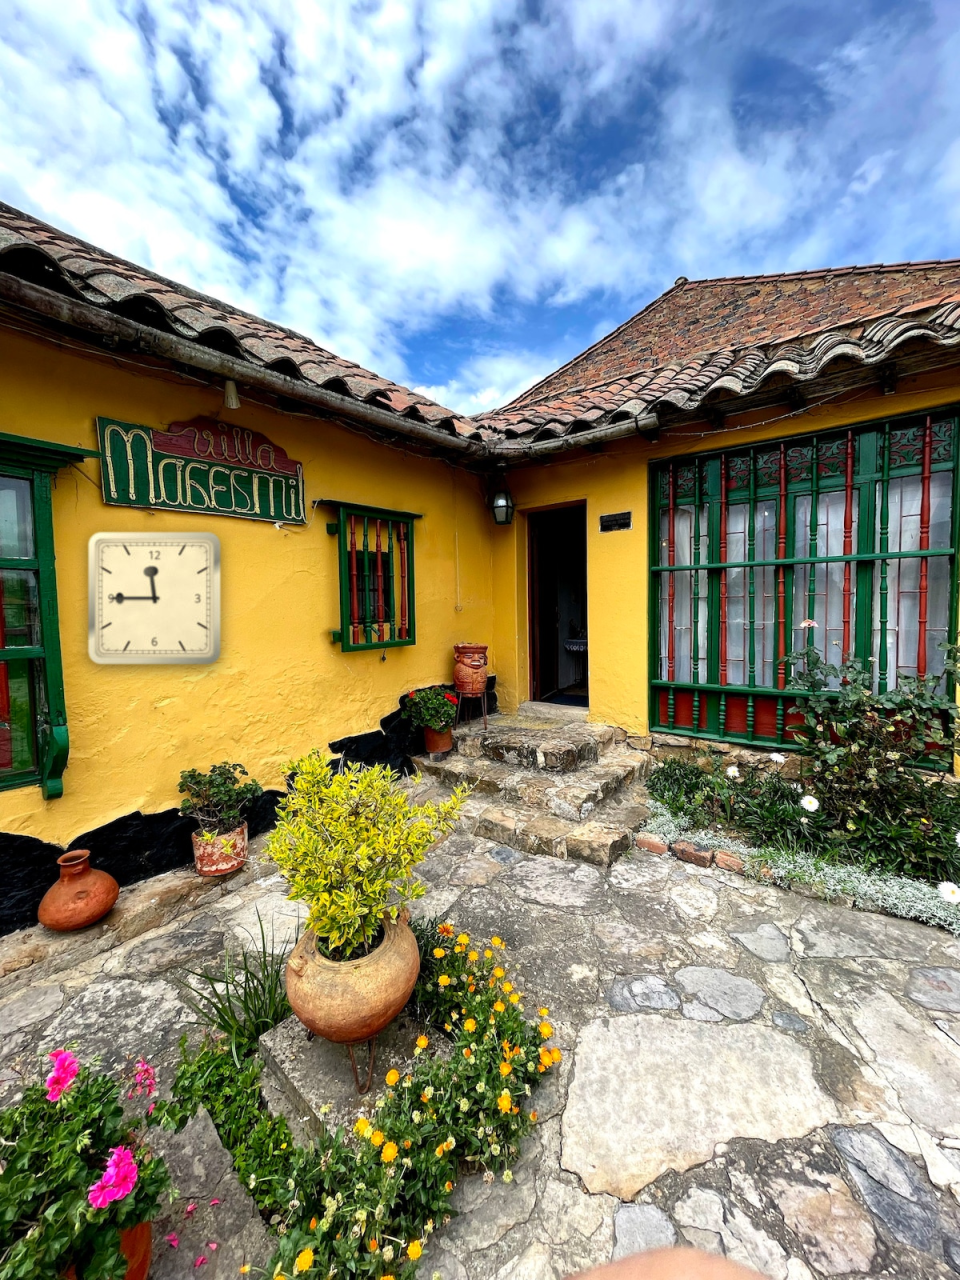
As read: 11h45
